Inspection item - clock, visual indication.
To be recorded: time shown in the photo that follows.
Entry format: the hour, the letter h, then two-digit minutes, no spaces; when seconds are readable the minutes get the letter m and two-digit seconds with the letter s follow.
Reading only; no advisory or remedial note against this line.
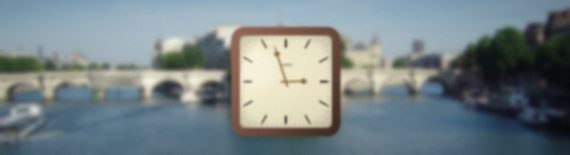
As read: 2h57
